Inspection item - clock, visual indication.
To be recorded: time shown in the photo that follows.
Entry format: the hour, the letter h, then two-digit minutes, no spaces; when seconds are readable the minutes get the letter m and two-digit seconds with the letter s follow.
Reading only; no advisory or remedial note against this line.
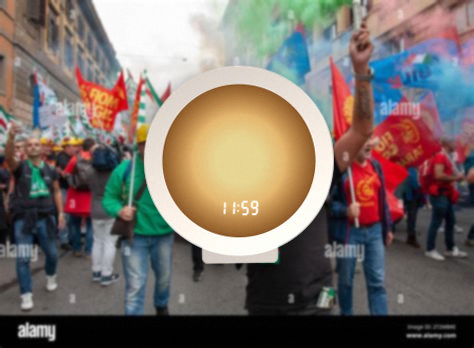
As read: 11h59
